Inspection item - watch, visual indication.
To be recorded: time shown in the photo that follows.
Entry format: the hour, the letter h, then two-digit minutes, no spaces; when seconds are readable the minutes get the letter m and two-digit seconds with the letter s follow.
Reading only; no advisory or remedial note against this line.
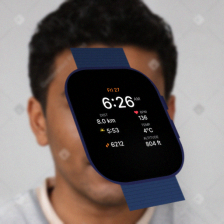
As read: 6h26
